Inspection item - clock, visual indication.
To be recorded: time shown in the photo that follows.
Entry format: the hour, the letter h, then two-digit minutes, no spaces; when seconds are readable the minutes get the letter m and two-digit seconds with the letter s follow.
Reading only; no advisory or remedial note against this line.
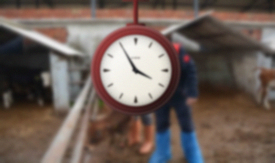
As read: 3h55
